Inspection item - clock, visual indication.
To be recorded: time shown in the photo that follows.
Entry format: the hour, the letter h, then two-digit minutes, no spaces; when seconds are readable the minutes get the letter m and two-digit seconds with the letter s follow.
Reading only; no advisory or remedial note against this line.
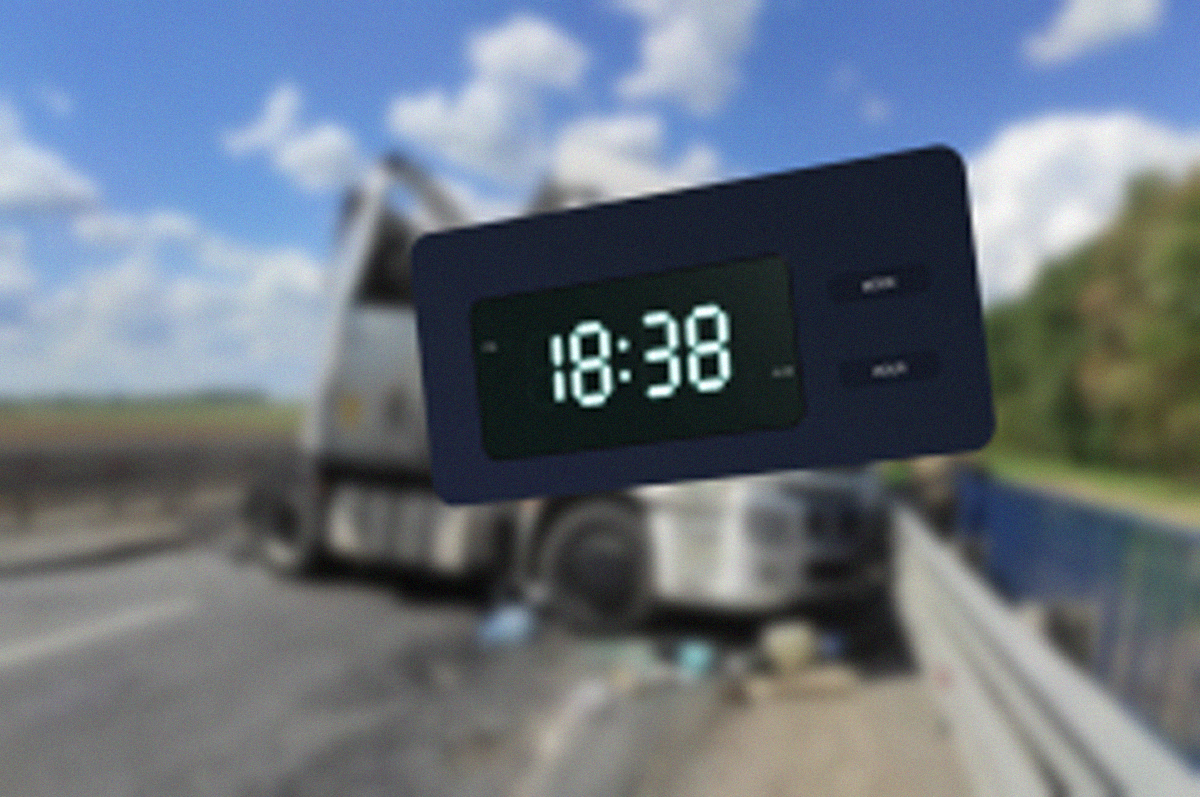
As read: 18h38
